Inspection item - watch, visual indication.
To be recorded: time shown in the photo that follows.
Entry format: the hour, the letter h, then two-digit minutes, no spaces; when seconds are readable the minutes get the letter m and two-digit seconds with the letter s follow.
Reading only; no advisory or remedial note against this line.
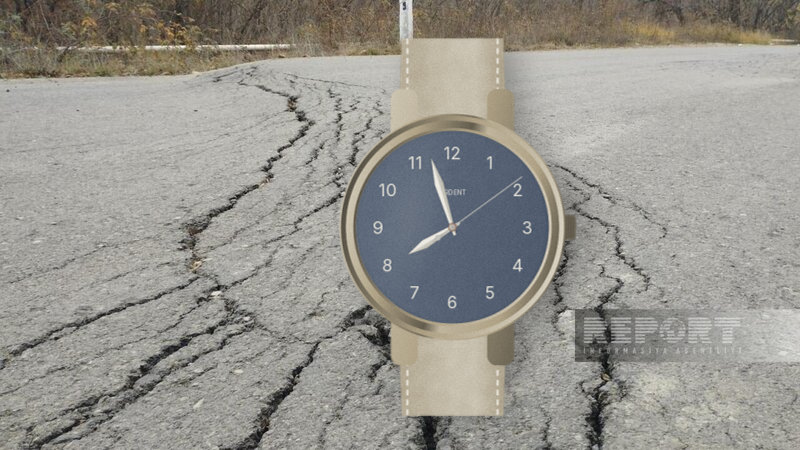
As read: 7h57m09s
